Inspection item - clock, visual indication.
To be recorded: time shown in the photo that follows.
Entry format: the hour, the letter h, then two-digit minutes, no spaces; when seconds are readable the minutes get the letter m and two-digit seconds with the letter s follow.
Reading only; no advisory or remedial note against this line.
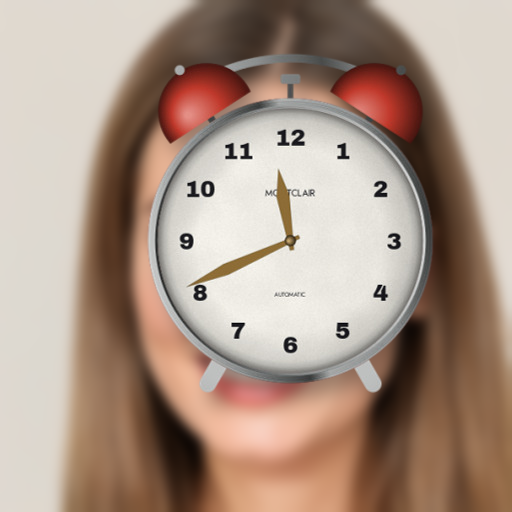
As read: 11h41
